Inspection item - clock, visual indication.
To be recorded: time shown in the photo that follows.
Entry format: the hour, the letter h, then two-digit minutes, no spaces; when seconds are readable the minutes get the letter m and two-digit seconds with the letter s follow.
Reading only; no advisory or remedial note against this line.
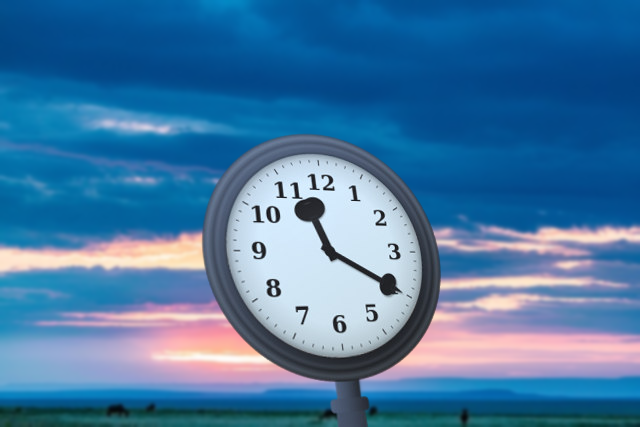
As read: 11h20
